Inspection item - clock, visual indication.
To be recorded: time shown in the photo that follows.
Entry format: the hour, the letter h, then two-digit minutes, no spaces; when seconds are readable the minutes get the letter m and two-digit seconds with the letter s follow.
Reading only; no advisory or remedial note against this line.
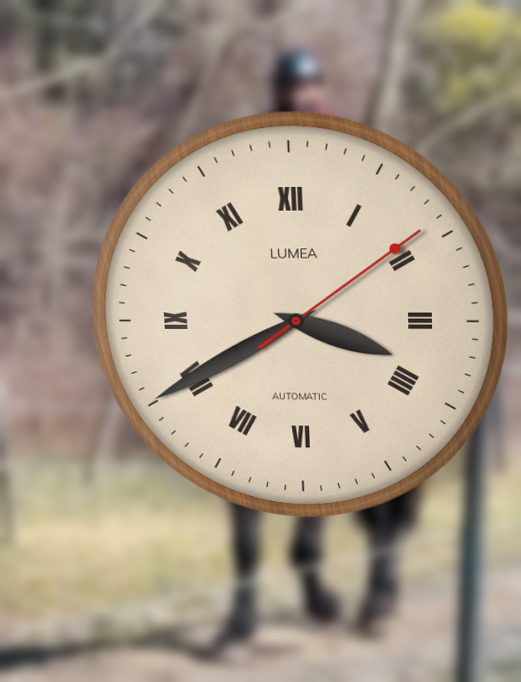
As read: 3h40m09s
